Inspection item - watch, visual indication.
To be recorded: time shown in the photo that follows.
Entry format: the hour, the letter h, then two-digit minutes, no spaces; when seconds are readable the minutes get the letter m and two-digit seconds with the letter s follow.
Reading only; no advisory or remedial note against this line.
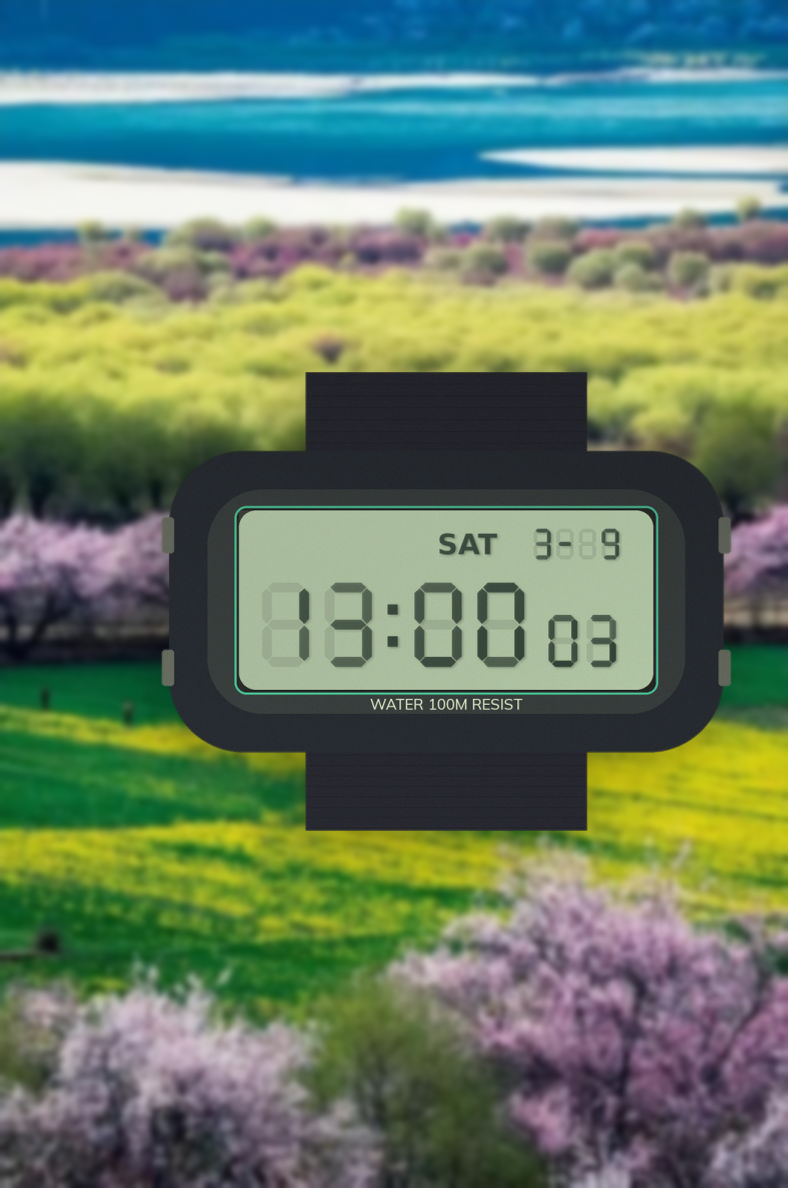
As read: 13h00m03s
